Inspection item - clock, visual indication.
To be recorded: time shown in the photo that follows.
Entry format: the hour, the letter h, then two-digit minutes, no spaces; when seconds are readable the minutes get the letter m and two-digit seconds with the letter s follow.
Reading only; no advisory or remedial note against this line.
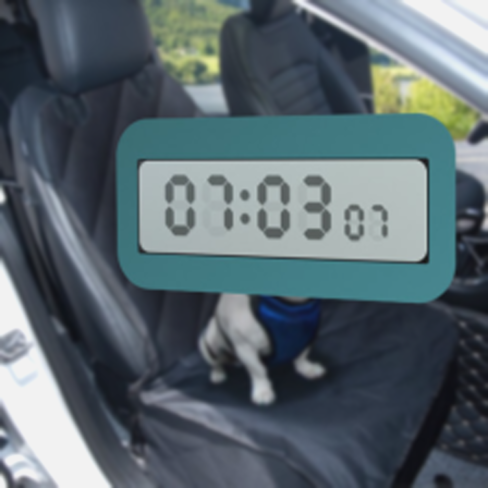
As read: 7h03m07s
